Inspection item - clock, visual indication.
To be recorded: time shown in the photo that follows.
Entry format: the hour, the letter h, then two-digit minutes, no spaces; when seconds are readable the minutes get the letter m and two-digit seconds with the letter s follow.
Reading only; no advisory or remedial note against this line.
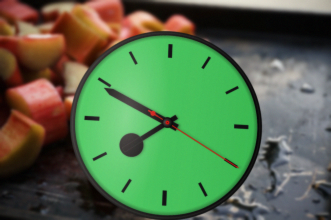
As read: 7h49m20s
